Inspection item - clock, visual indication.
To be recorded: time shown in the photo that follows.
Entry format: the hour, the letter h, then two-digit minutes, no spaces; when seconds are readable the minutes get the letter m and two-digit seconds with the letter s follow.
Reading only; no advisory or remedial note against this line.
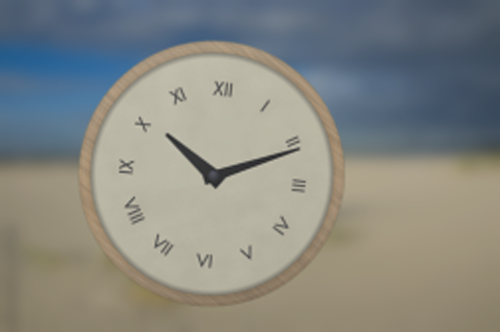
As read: 10h11
